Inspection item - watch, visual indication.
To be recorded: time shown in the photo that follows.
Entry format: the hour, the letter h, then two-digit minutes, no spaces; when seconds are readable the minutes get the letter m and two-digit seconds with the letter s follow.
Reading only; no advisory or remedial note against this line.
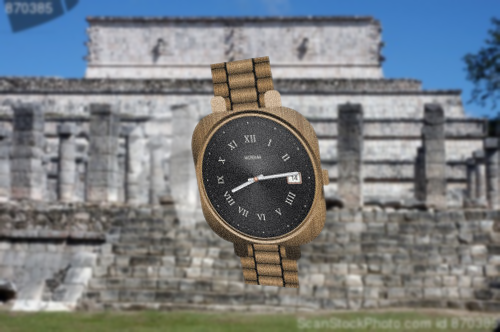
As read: 8h14
